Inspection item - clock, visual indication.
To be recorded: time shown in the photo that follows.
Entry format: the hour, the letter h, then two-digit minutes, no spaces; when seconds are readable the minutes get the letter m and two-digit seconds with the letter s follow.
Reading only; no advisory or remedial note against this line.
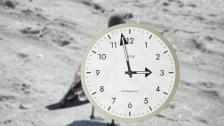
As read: 2h58
